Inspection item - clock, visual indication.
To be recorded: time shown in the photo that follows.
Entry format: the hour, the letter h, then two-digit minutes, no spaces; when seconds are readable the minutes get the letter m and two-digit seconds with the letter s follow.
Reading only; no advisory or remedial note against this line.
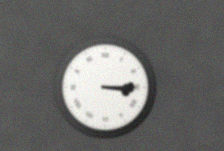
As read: 3h15
